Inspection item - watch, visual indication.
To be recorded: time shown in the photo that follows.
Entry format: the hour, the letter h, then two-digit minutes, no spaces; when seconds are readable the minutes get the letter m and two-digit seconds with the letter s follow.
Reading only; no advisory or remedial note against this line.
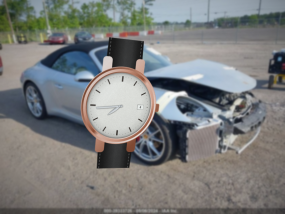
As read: 7h44
